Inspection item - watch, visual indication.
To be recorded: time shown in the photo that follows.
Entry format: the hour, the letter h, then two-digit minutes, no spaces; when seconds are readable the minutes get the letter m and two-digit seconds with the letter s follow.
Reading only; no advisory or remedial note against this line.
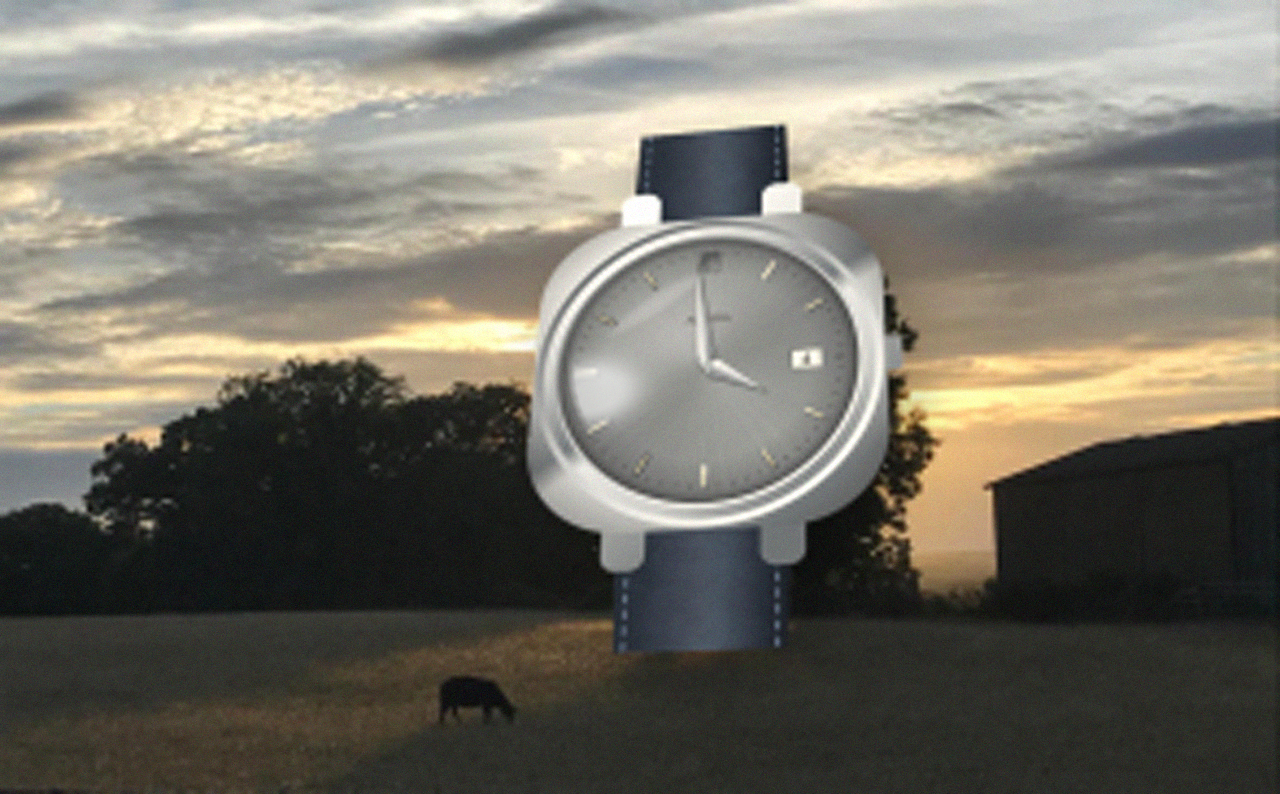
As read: 3h59
